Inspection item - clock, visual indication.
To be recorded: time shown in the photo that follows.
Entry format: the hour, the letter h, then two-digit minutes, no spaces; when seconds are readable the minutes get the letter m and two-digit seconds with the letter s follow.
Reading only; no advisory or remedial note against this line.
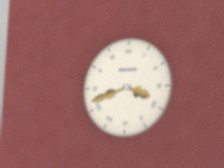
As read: 3h42
